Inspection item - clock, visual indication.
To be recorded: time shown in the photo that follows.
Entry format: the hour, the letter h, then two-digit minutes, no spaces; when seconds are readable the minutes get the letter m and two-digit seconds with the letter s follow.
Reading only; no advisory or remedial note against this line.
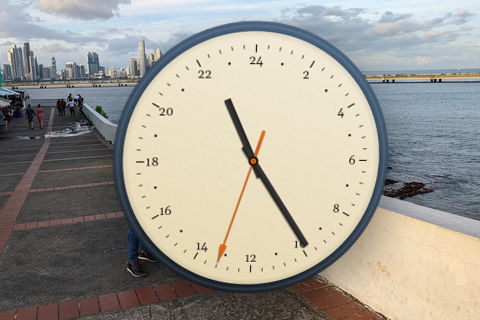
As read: 22h24m33s
